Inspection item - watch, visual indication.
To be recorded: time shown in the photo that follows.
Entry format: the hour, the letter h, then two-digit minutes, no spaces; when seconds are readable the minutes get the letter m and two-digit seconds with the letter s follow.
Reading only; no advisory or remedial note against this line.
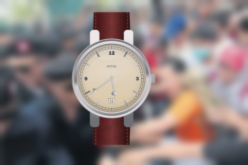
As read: 5h39
